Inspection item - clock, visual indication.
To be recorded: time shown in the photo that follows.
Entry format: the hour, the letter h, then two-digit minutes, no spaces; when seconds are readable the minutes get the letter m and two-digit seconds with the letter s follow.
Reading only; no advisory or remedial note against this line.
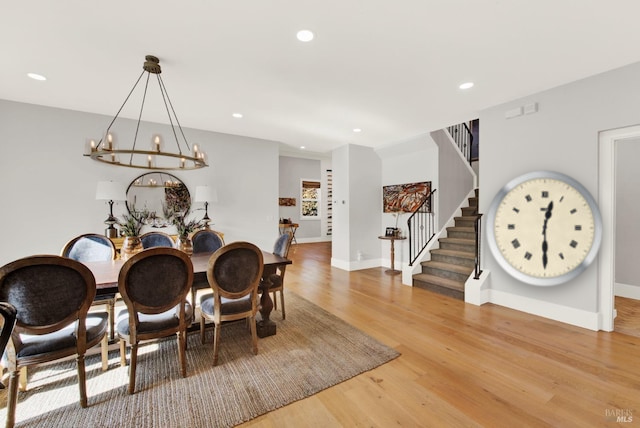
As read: 12h30
